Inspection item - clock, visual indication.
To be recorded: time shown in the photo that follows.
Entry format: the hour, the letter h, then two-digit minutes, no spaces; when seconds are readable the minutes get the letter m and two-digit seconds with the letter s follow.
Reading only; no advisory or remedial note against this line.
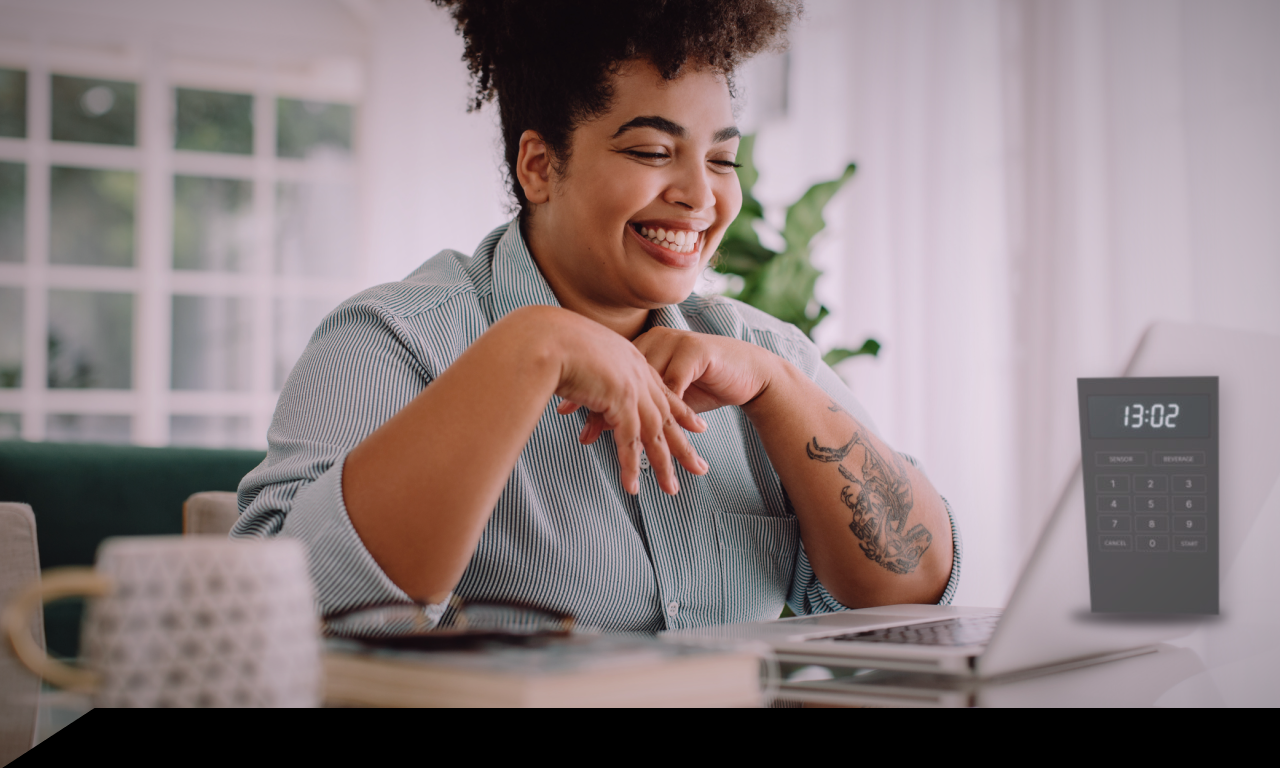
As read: 13h02
